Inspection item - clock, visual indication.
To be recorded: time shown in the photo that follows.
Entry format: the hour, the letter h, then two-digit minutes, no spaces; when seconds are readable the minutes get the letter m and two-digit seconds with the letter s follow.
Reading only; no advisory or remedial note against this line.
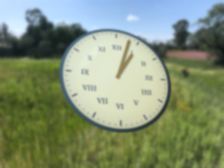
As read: 1h03
